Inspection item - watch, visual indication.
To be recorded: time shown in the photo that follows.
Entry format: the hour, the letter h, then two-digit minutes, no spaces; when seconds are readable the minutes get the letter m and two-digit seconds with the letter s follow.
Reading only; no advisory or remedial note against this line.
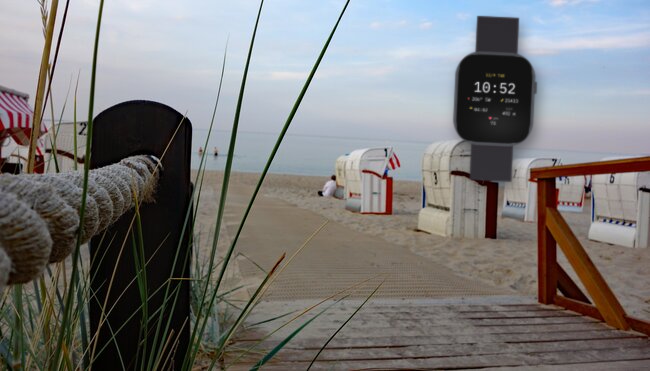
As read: 10h52
